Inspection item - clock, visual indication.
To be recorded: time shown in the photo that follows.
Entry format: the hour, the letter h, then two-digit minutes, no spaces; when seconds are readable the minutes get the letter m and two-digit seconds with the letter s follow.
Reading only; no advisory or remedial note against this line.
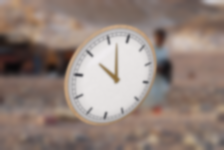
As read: 9h57
